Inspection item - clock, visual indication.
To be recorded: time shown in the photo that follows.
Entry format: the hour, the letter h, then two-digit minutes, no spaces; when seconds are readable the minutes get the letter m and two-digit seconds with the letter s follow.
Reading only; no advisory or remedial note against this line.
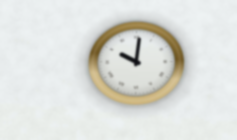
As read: 10h01
